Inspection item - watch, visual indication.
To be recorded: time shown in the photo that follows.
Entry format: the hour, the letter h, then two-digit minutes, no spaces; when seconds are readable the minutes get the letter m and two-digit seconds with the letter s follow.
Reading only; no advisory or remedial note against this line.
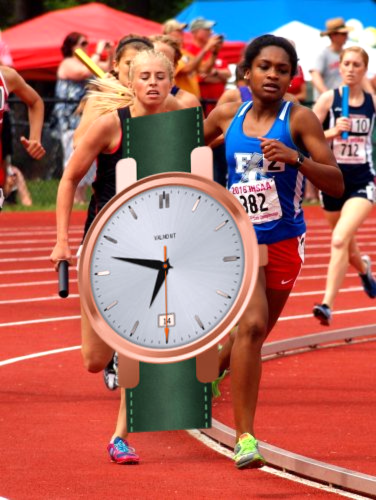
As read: 6h47m30s
